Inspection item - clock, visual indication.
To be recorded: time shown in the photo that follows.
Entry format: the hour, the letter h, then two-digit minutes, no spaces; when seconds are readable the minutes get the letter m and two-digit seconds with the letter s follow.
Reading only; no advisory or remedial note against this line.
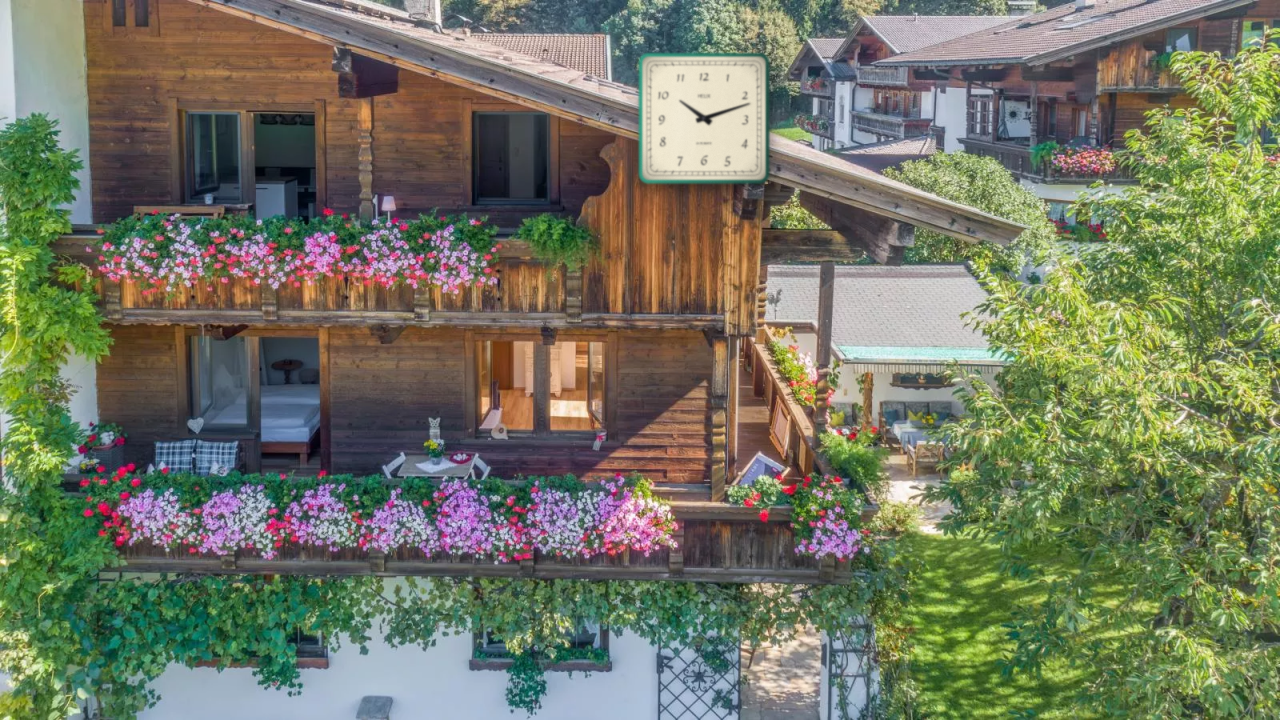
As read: 10h12
